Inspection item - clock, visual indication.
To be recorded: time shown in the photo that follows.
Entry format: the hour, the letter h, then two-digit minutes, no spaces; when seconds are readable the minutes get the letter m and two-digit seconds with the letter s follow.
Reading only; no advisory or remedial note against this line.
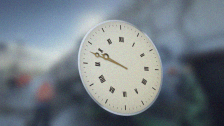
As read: 9h48
